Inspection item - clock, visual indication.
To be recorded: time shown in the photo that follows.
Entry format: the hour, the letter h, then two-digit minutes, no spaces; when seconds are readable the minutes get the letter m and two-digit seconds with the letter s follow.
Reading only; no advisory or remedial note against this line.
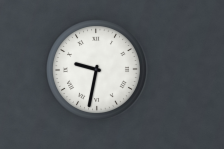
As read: 9h32
